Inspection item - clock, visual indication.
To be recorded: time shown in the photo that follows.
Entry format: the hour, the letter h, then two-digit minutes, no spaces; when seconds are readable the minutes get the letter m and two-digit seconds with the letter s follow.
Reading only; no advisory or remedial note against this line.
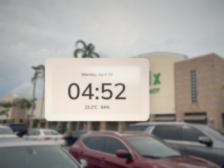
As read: 4h52
